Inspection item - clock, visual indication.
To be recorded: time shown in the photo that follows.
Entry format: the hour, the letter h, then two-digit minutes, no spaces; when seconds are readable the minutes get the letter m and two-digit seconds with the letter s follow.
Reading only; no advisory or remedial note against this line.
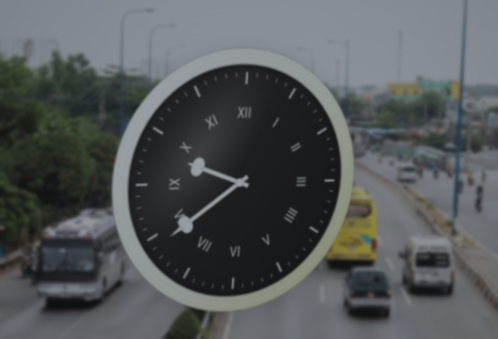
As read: 9h39
